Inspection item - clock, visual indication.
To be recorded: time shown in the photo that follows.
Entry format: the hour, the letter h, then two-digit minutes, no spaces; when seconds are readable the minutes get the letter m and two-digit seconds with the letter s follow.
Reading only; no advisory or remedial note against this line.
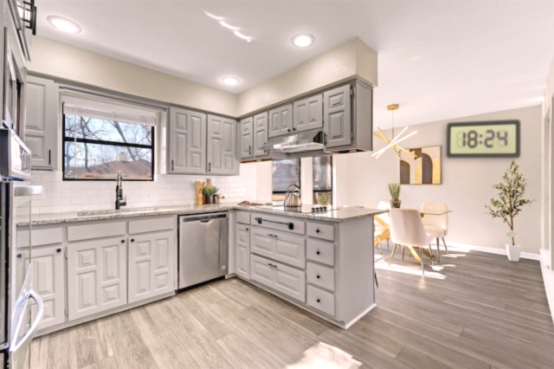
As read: 18h24
